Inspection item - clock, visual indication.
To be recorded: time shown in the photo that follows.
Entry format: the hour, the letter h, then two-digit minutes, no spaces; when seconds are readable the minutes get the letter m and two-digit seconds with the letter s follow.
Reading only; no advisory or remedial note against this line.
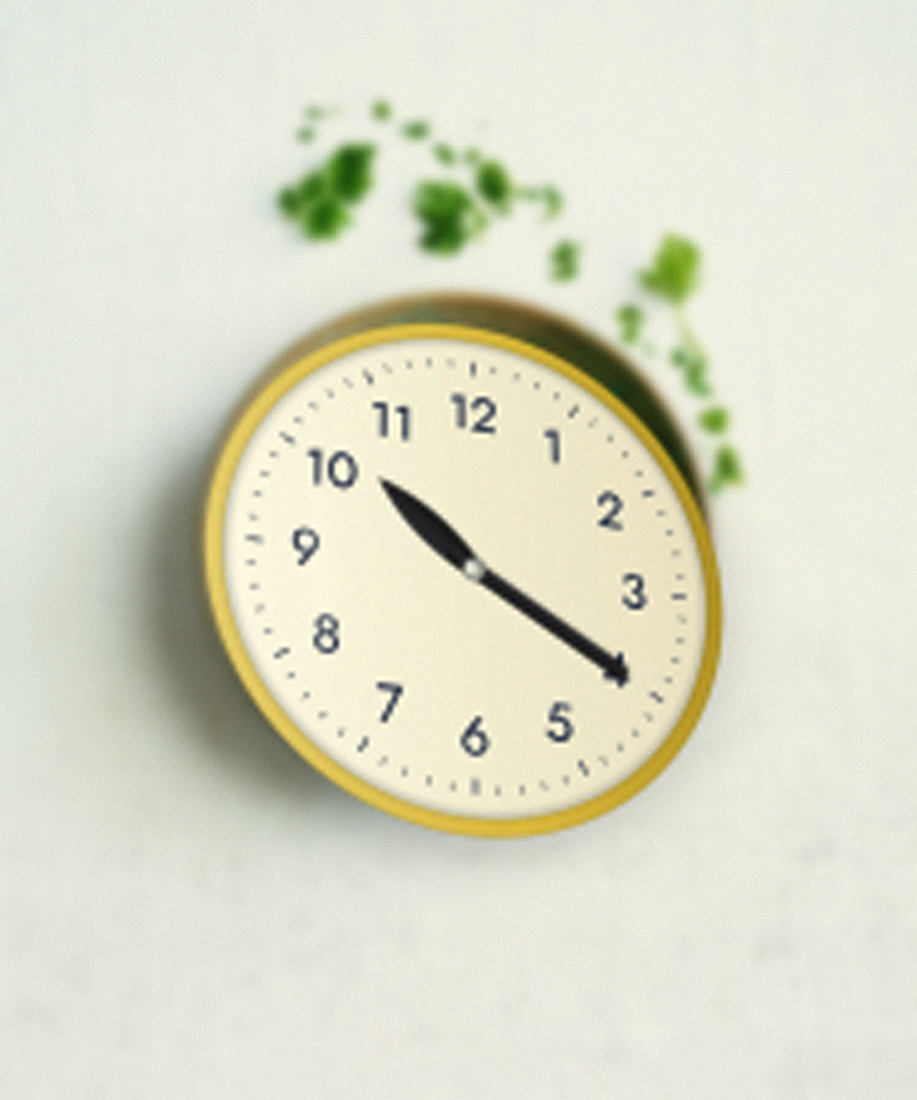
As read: 10h20
